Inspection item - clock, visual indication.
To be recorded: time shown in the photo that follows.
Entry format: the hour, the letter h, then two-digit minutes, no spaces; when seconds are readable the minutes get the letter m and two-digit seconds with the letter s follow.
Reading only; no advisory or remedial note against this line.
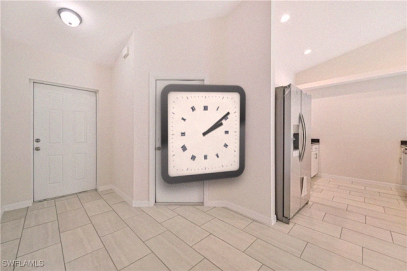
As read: 2h09
